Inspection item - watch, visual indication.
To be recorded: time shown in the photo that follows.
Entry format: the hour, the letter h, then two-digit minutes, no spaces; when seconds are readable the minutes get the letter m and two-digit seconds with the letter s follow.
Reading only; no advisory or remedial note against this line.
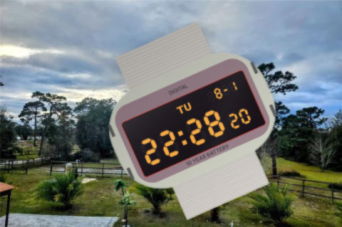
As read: 22h28m20s
